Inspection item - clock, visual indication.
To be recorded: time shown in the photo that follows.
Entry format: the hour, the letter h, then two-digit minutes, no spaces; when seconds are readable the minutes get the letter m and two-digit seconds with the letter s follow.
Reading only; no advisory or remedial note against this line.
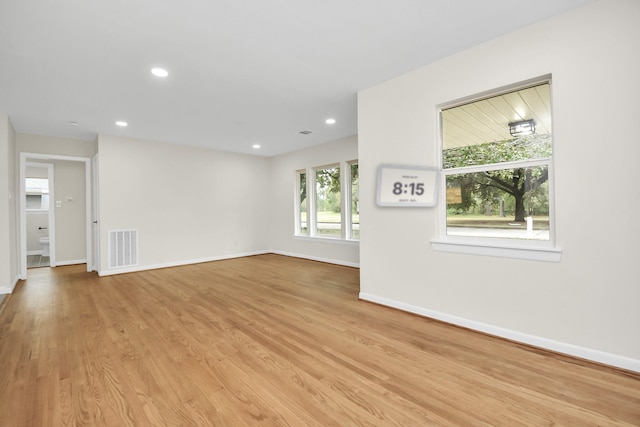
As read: 8h15
